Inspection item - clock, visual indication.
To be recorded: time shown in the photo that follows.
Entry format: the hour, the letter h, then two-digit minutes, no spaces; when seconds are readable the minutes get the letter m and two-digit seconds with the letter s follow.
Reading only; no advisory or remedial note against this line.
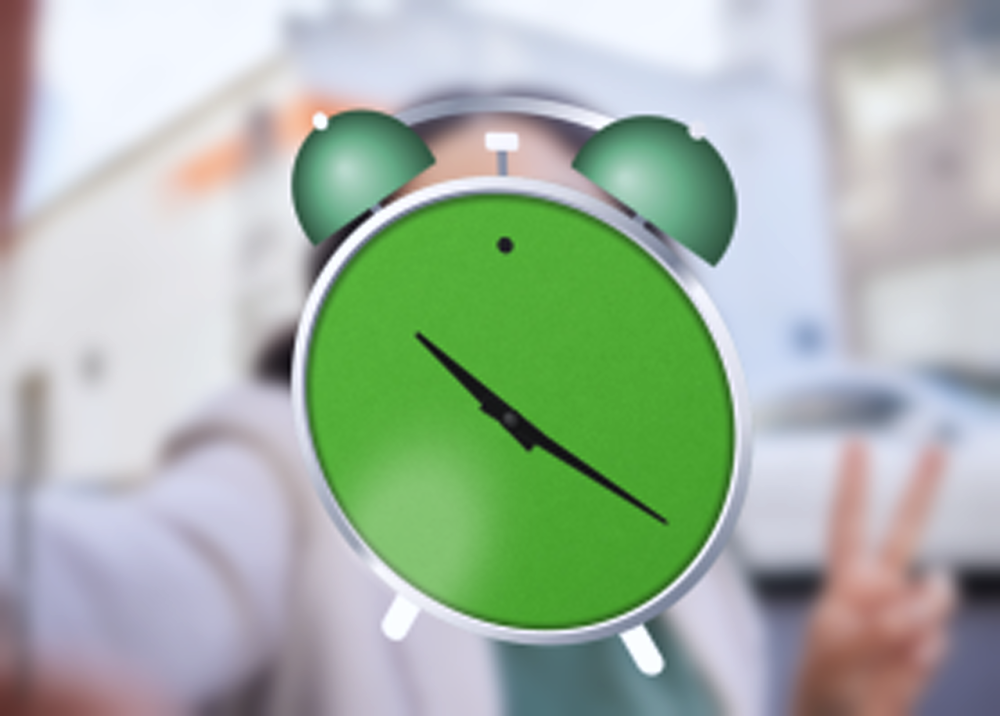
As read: 10h20
